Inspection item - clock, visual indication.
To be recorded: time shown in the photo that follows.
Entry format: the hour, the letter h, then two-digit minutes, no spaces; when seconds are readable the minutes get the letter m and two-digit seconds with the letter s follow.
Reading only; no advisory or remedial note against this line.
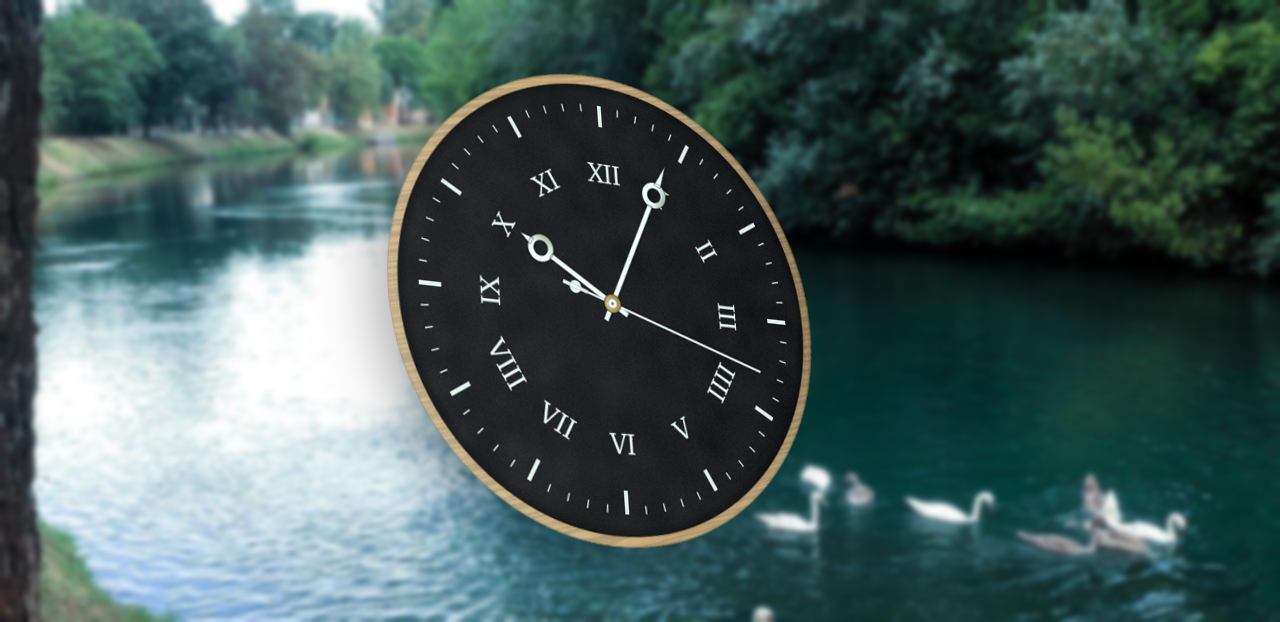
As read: 10h04m18s
